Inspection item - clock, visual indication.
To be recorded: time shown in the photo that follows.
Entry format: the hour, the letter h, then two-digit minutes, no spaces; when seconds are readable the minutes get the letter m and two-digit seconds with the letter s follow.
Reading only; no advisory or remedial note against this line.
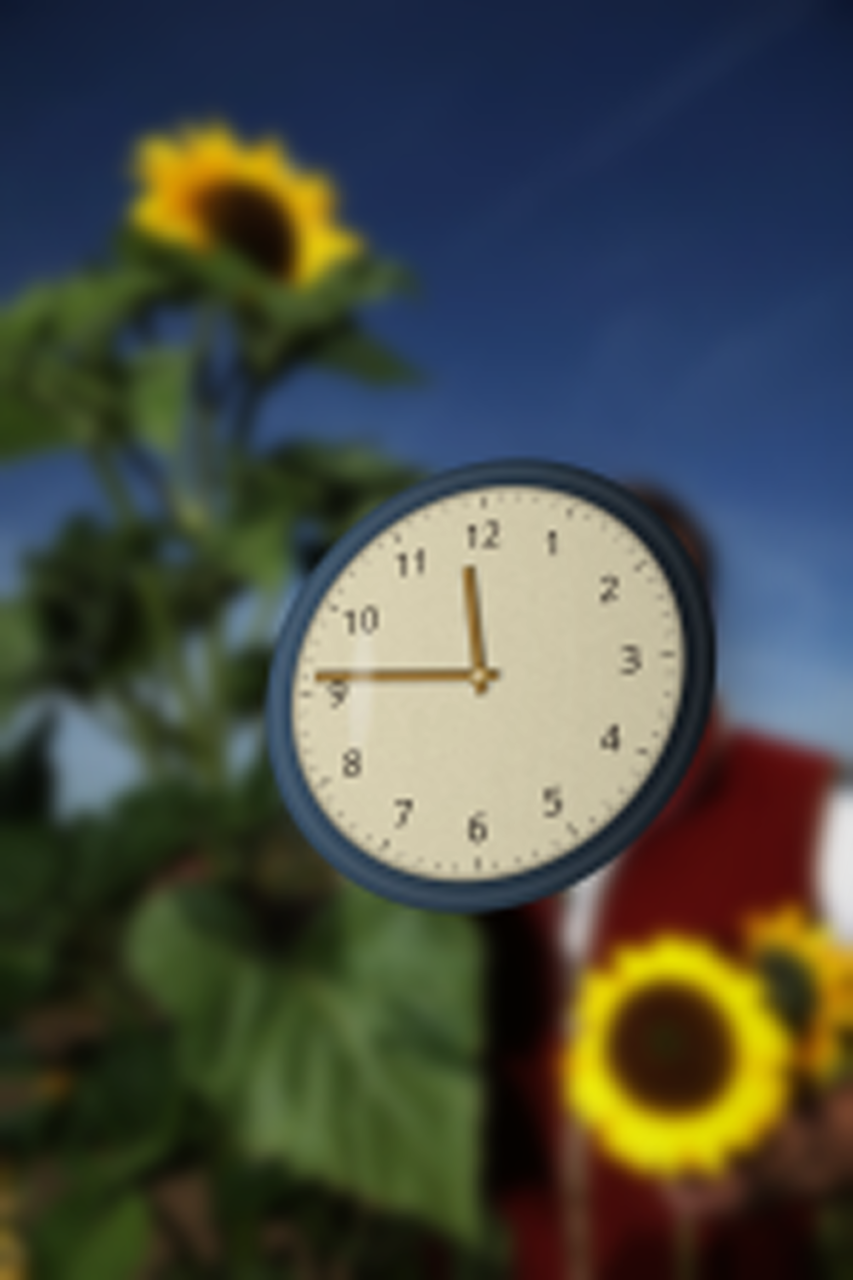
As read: 11h46
